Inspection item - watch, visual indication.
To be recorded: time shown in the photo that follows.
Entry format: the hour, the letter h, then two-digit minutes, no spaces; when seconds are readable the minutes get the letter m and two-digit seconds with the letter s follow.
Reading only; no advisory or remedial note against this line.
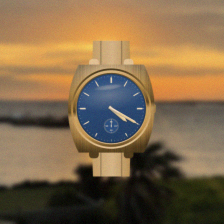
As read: 4h20
